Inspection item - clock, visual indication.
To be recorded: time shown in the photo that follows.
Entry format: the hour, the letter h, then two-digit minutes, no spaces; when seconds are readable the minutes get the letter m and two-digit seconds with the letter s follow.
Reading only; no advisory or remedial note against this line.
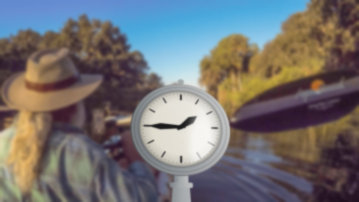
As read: 1h45
